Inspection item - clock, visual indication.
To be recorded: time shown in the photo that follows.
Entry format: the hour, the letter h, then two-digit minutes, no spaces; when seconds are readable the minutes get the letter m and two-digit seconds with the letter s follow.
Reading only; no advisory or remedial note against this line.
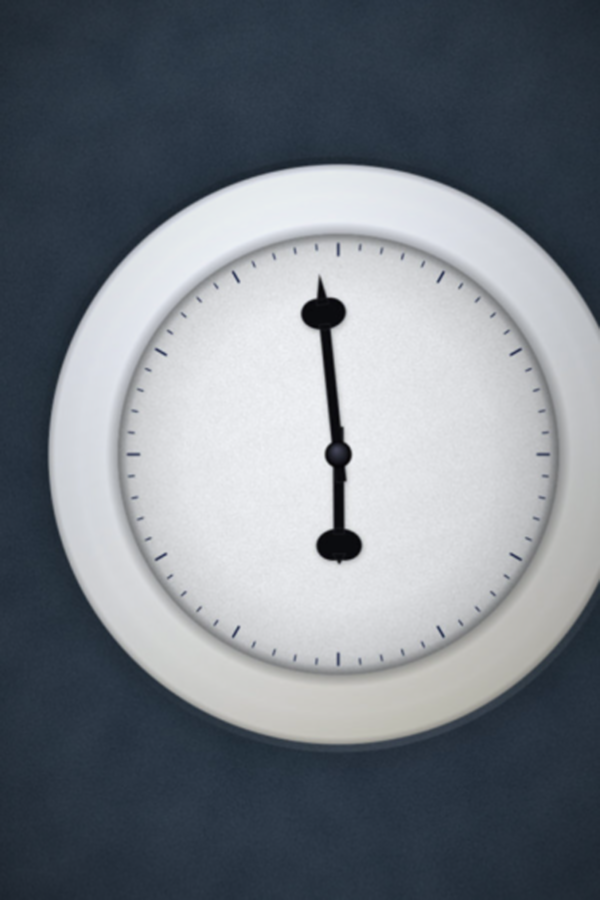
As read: 5h59
